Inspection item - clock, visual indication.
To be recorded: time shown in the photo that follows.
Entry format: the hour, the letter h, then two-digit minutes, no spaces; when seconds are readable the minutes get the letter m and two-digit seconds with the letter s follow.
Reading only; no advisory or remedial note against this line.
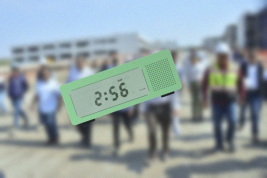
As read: 2h56
